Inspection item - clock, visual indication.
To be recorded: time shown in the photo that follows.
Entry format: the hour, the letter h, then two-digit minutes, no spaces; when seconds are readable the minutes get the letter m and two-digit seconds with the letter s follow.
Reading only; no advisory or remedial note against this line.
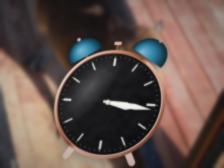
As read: 3h16
